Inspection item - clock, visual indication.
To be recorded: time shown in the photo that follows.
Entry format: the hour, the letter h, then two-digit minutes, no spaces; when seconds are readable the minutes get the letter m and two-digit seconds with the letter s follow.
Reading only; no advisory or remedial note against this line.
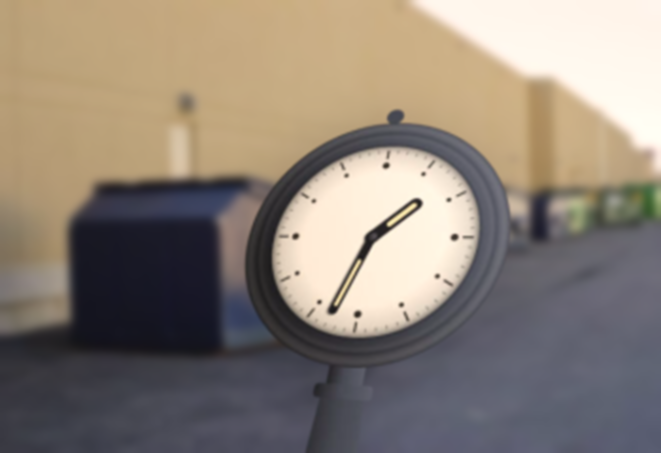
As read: 1h33
